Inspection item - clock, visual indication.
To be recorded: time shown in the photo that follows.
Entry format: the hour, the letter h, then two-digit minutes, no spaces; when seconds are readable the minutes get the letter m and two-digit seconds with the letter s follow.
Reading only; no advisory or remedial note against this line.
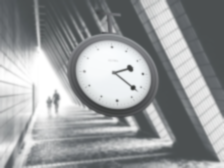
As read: 2h22
